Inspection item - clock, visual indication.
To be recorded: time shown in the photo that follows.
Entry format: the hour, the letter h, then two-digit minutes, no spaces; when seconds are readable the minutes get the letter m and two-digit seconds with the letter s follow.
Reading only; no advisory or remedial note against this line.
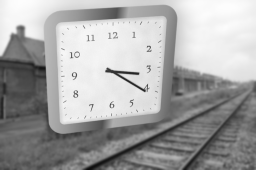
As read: 3h21
